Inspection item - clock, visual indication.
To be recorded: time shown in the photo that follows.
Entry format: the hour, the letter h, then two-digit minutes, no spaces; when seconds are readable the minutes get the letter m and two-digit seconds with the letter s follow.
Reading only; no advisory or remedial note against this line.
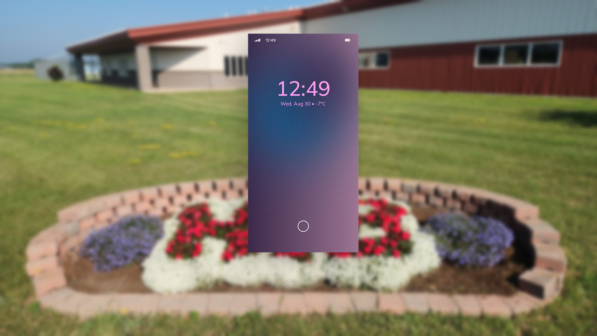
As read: 12h49
